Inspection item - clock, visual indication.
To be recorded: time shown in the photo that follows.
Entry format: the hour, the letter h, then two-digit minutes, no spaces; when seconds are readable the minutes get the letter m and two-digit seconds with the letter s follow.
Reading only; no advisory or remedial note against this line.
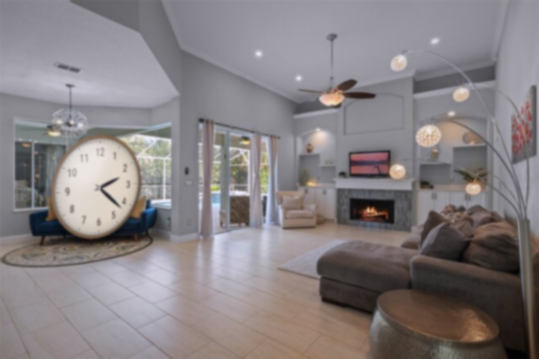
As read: 2h22
